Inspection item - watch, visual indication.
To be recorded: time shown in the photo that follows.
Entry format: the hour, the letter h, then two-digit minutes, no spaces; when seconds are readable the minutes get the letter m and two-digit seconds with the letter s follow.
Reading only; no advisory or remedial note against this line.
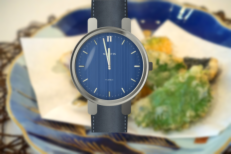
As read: 11h58
